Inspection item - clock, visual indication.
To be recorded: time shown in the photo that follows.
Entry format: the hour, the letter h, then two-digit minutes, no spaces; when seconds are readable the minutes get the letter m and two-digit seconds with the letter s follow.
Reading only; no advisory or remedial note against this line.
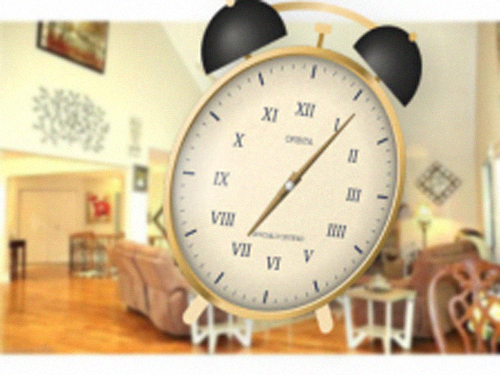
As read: 7h06
